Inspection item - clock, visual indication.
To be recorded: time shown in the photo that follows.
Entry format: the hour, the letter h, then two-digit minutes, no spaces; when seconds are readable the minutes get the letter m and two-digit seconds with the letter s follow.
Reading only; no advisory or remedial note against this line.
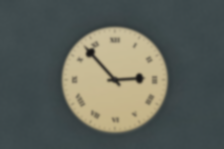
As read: 2h53
